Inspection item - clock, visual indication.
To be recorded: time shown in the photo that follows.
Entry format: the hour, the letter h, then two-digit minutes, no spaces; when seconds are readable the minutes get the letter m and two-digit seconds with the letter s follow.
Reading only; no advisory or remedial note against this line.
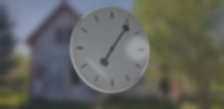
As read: 7h06
